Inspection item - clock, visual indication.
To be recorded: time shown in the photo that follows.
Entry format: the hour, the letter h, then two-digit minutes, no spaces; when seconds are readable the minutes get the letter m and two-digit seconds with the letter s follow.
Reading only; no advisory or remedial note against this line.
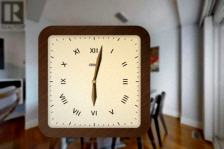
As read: 6h02
